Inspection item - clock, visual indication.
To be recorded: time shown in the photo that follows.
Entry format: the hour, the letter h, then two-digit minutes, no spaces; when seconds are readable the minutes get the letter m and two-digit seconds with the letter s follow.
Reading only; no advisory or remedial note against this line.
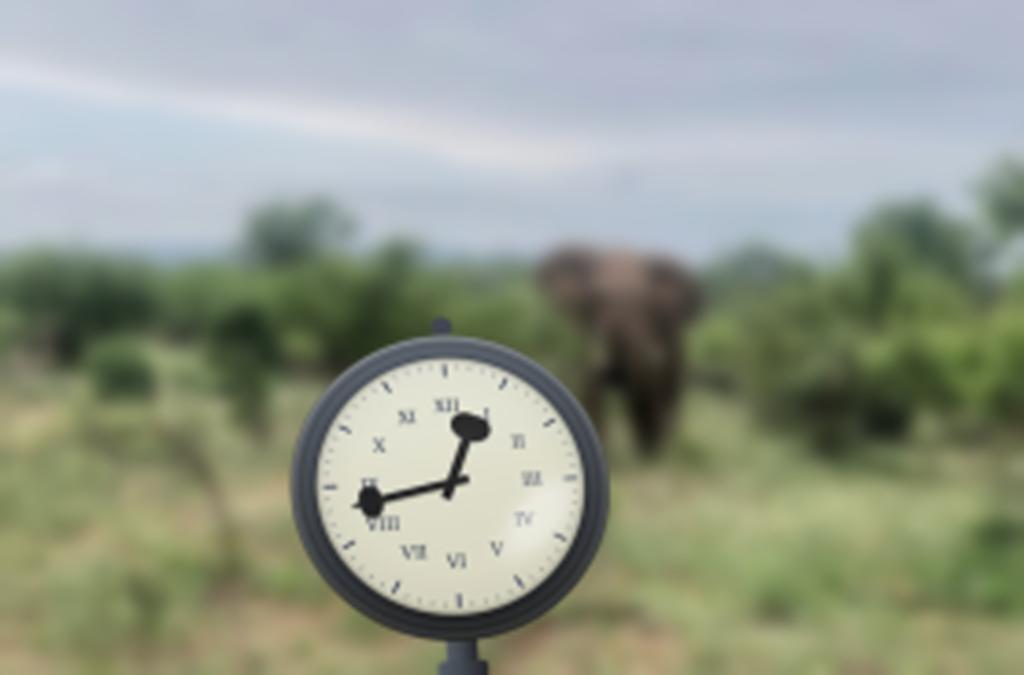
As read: 12h43
